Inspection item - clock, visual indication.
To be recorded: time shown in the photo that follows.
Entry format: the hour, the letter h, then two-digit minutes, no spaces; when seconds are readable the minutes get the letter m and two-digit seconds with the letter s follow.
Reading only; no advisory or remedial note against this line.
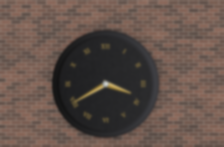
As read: 3h40
